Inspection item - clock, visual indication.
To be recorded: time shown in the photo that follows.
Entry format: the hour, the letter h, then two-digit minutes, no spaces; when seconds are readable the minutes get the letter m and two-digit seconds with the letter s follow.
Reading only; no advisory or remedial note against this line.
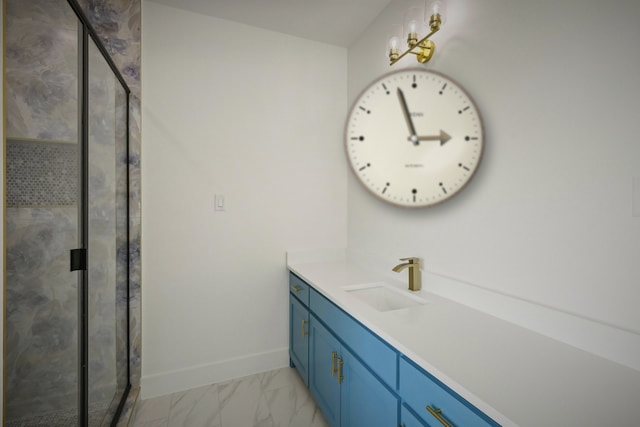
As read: 2h57
